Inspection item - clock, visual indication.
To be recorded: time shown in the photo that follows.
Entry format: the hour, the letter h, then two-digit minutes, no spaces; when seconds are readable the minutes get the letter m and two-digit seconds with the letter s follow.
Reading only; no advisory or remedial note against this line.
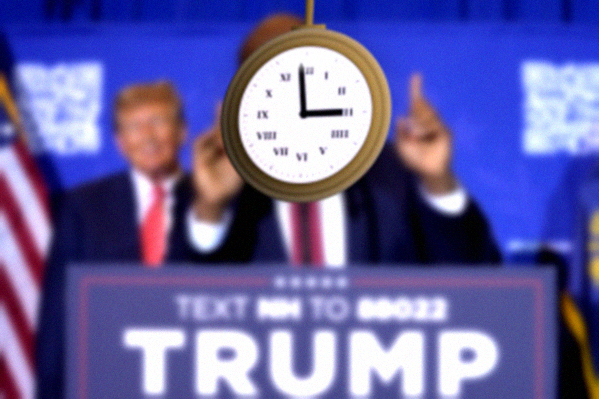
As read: 2h59
